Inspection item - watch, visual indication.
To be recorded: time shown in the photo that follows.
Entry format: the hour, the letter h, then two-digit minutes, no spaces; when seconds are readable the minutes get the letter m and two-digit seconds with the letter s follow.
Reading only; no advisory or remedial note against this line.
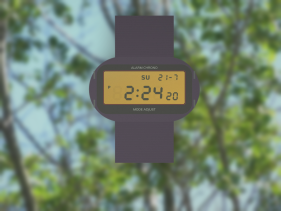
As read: 2h24m20s
